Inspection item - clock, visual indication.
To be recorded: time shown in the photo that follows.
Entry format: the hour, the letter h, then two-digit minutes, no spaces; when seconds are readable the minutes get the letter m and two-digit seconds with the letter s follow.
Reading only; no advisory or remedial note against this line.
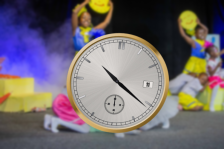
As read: 10h21
